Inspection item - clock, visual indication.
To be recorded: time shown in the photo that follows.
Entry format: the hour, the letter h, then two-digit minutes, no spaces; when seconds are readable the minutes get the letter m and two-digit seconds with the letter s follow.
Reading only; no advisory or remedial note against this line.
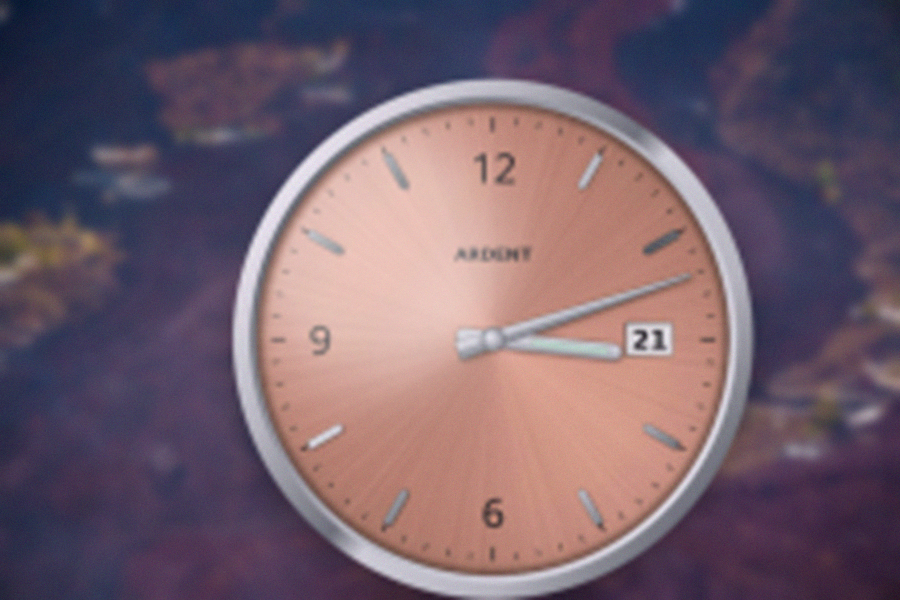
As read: 3h12
